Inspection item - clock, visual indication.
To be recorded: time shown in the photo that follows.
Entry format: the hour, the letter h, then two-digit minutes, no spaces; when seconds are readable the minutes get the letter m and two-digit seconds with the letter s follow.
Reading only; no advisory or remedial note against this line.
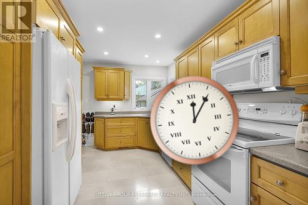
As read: 12h06
